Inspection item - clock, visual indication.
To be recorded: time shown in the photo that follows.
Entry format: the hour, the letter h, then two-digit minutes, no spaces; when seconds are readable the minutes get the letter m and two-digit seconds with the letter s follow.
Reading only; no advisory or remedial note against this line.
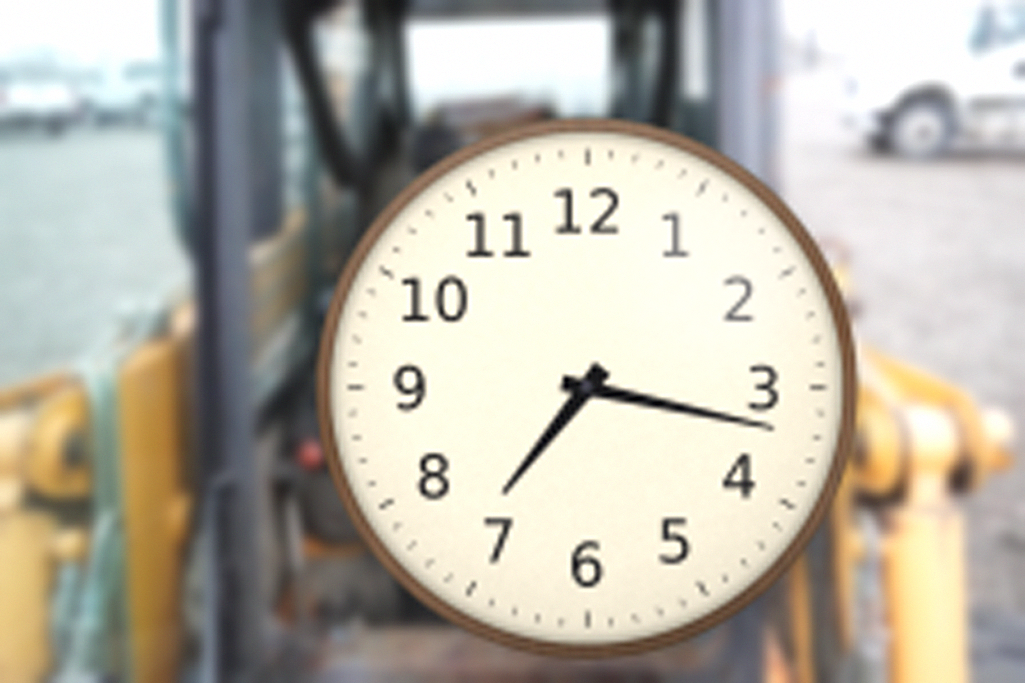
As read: 7h17
